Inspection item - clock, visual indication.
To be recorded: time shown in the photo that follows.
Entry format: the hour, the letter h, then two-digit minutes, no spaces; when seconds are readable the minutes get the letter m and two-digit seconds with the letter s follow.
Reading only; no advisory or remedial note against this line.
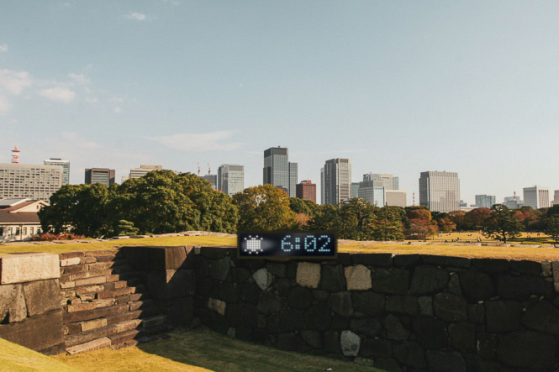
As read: 6h02
